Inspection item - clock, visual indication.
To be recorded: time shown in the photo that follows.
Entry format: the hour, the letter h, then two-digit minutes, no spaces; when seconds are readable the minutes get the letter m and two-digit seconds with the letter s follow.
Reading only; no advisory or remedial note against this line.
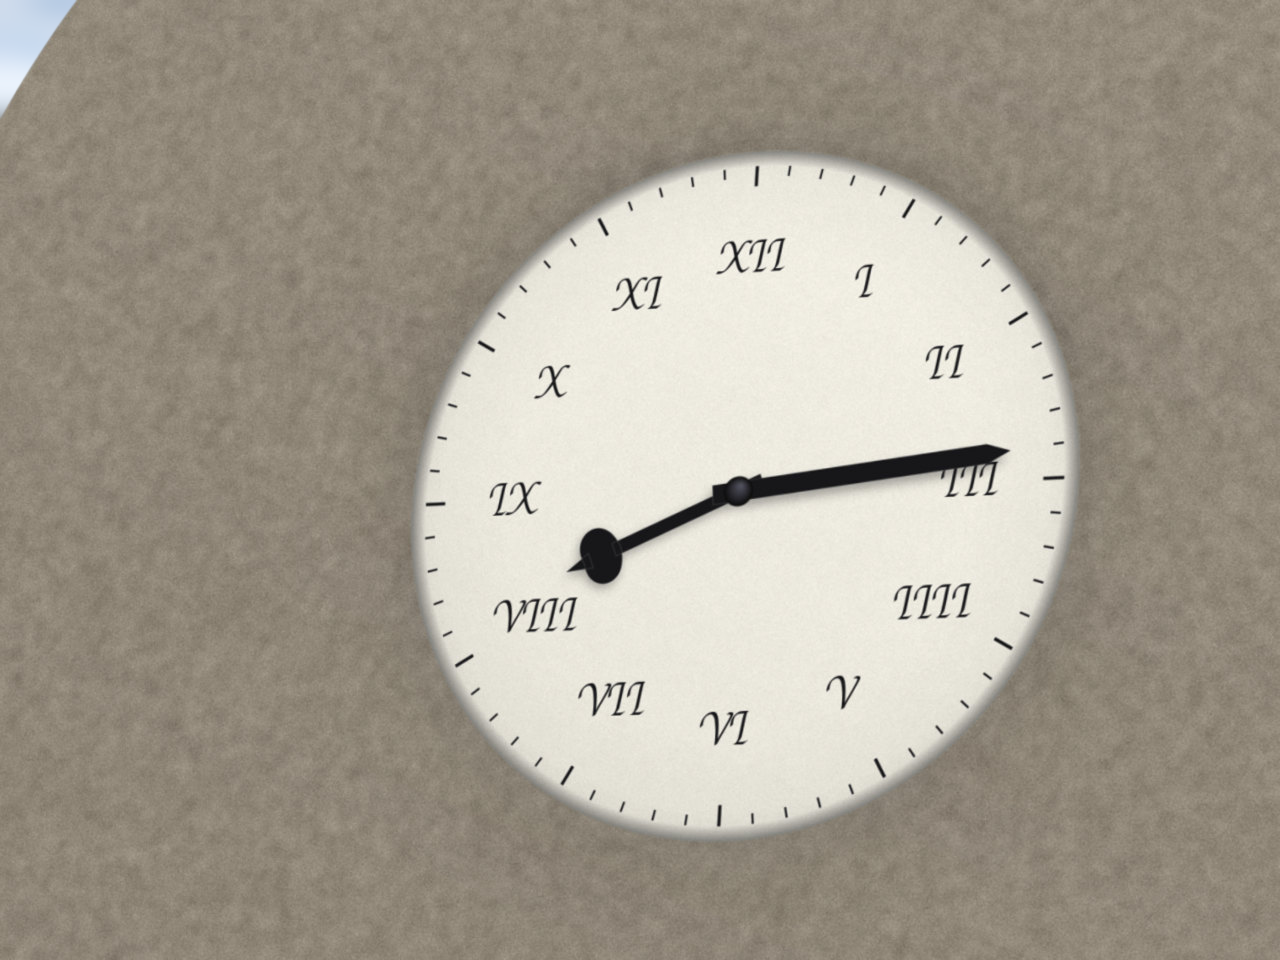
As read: 8h14
